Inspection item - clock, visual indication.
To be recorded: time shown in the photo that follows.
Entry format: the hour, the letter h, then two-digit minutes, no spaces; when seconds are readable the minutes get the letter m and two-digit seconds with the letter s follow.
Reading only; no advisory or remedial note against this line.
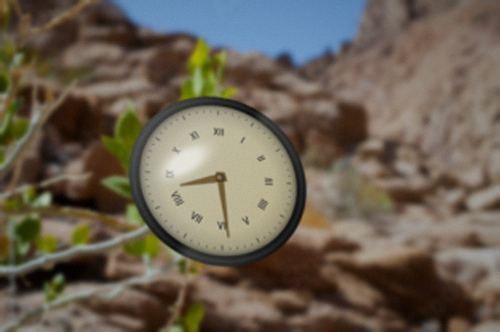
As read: 8h29
